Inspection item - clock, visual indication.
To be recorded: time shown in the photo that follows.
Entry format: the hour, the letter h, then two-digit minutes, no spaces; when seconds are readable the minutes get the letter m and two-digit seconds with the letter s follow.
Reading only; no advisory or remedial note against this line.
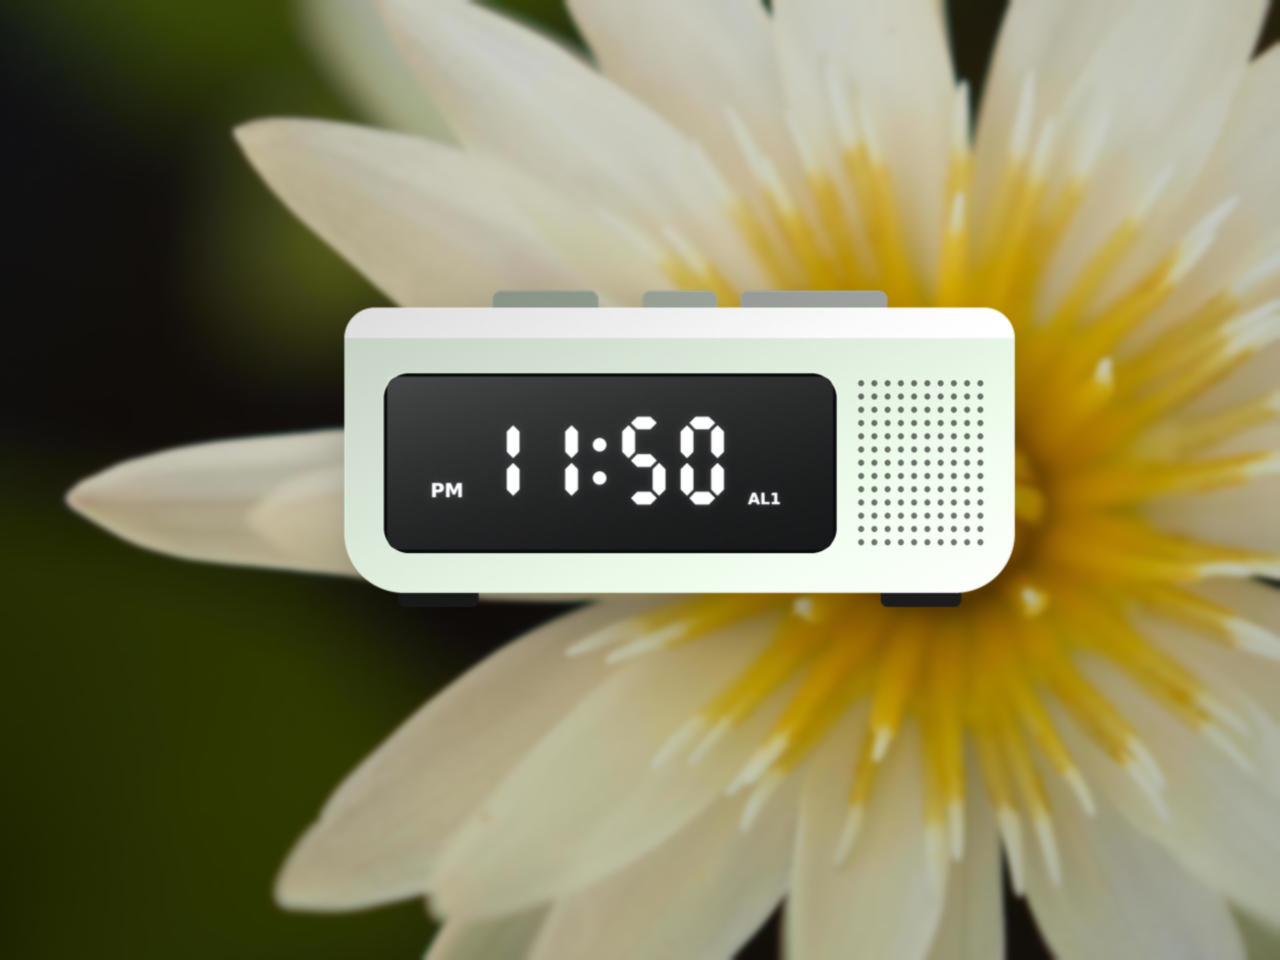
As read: 11h50
